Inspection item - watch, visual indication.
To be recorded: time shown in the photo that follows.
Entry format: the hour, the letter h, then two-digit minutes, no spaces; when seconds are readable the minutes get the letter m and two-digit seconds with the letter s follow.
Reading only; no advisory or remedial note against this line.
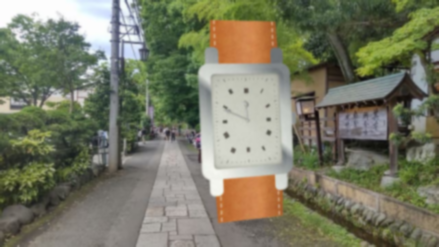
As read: 11h49
